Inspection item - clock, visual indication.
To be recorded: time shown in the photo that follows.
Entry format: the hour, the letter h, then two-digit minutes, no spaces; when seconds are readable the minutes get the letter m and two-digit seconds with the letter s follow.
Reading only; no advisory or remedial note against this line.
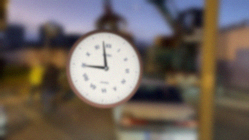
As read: 8h58
